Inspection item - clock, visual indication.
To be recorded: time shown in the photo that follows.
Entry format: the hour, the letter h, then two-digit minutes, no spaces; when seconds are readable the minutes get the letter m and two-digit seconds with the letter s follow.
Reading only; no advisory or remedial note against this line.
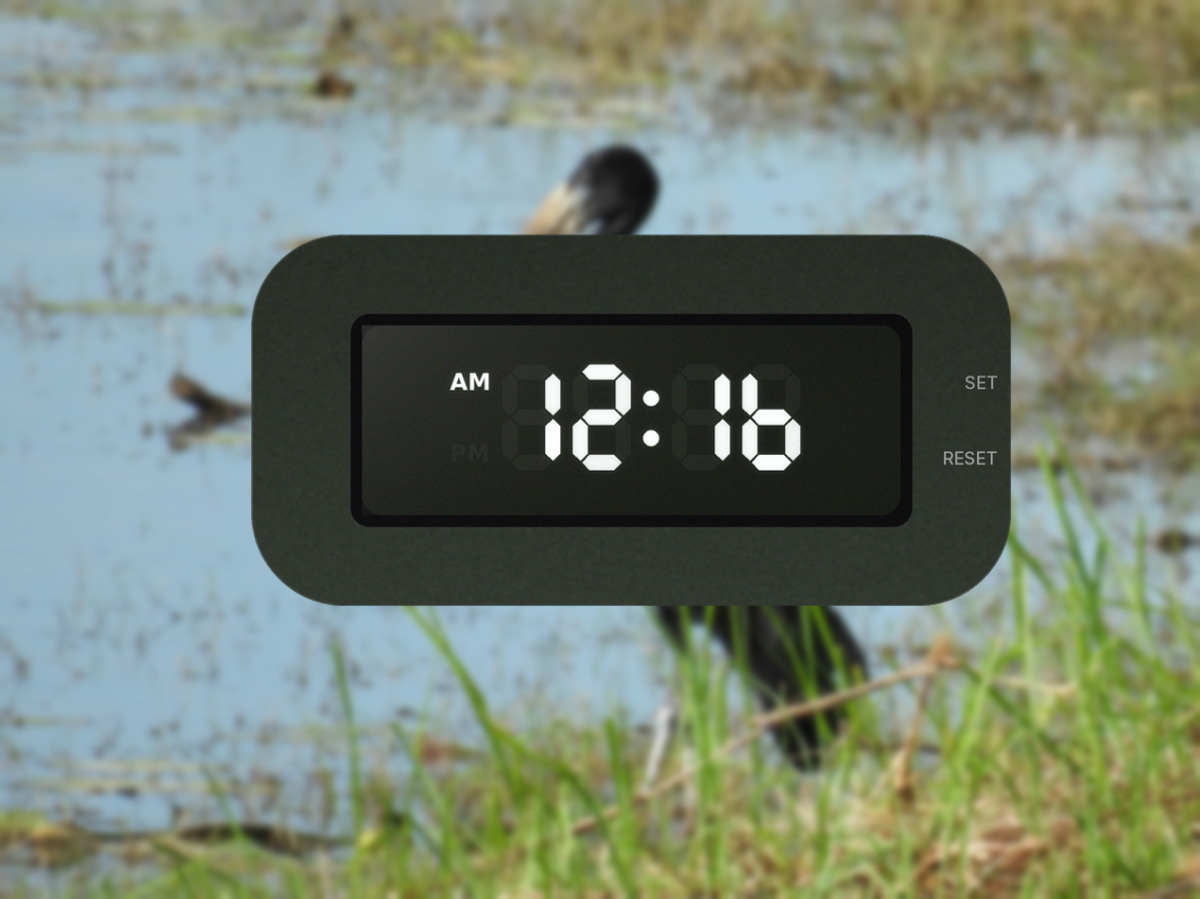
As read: 12h16
